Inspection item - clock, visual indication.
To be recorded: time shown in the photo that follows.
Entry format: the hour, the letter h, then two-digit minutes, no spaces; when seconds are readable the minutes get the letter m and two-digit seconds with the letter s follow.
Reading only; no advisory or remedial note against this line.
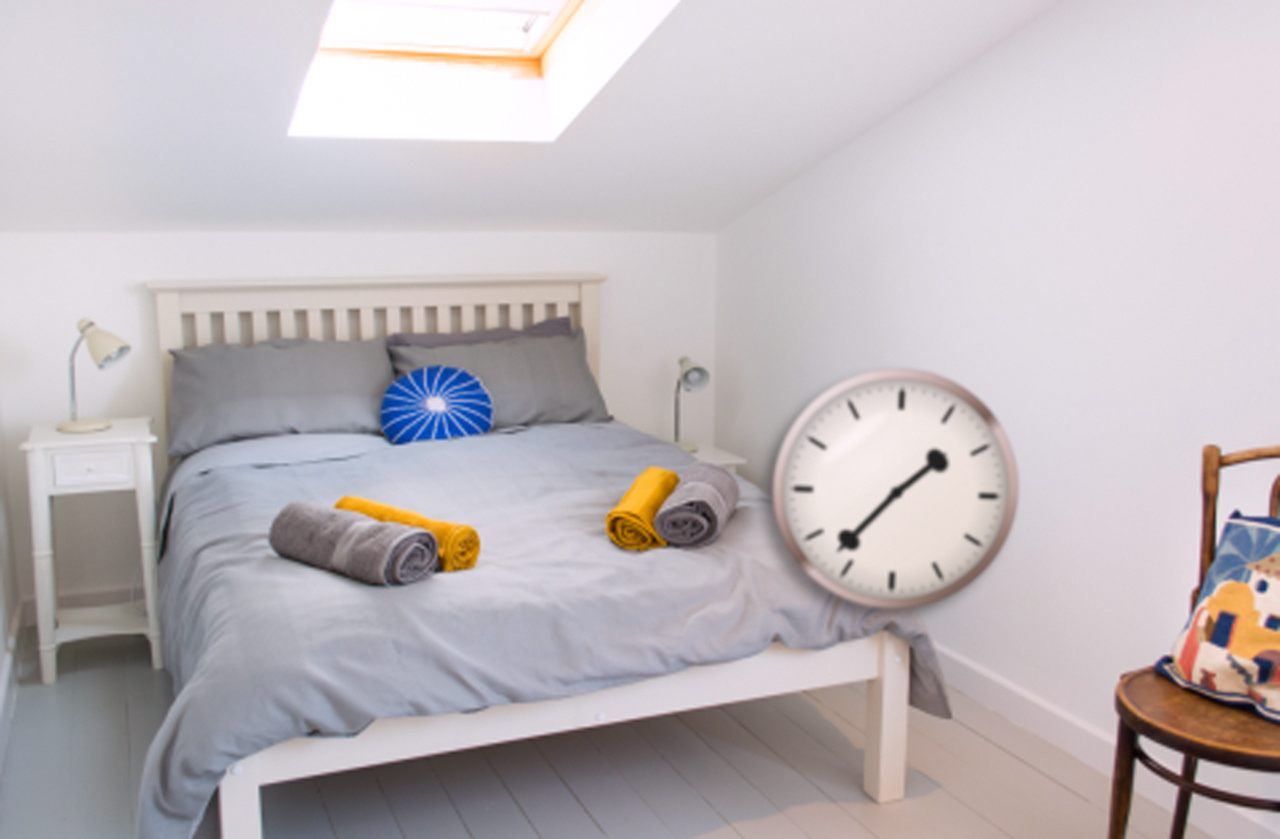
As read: 1h37
